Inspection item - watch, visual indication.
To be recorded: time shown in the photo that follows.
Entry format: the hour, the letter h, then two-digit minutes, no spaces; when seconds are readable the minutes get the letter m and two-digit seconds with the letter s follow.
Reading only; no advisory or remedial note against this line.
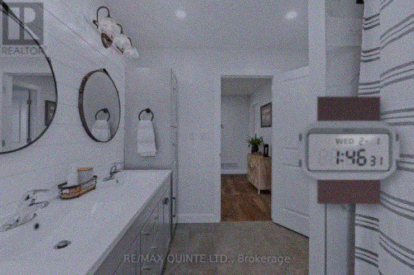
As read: 1h46m31s
